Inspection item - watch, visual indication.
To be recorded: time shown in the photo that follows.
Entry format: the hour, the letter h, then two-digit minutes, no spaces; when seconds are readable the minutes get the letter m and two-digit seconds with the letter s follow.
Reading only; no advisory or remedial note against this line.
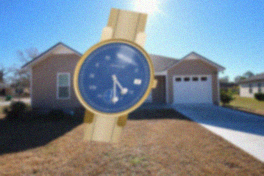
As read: 4h28
